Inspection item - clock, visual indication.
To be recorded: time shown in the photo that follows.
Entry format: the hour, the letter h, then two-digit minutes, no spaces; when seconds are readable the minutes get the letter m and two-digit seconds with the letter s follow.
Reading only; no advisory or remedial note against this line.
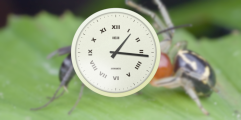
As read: 1h16
